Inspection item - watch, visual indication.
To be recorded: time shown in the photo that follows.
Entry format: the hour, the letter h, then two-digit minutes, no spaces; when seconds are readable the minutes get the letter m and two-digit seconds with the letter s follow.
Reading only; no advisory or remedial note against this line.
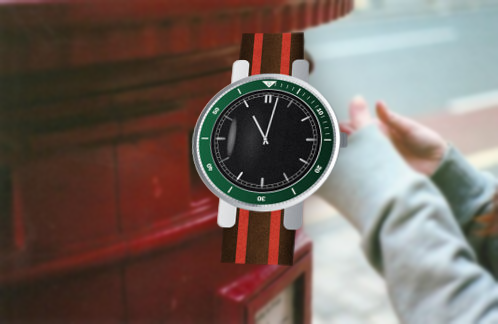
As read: 11h02
